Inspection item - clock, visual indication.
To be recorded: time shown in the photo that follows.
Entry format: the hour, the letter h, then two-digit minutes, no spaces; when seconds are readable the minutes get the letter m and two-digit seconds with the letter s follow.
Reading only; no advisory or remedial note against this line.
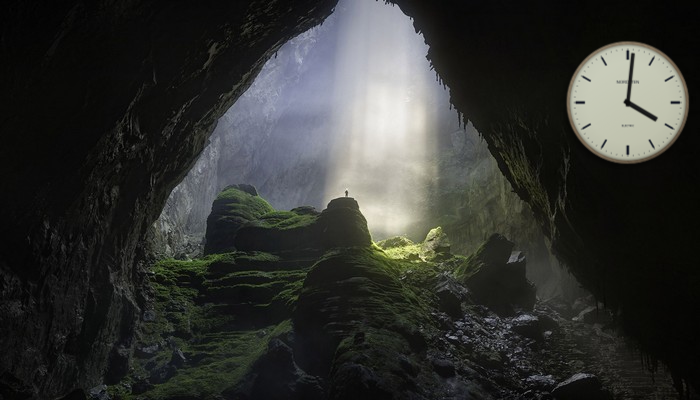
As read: 4h01
